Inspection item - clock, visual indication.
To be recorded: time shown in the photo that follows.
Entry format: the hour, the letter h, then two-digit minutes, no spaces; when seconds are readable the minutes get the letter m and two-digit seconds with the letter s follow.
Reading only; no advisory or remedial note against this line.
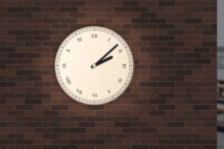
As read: 2h08
